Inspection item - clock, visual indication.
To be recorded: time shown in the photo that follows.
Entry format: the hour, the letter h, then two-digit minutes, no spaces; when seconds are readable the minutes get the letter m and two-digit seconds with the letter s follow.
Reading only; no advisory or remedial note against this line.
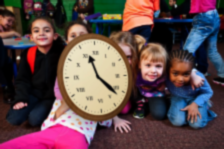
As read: 11h22
